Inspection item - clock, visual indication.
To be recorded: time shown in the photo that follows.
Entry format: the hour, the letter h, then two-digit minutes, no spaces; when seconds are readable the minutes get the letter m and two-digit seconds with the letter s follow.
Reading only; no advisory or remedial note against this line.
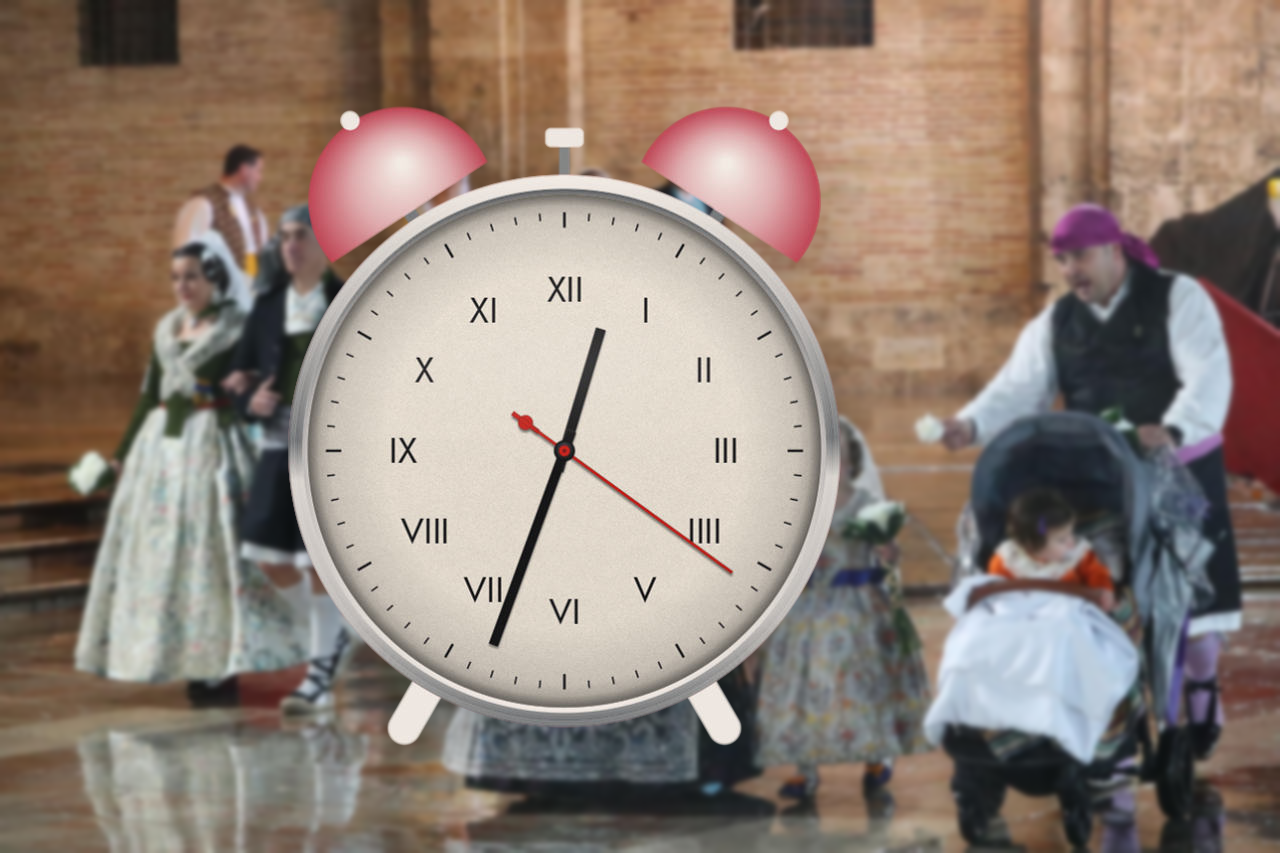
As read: 12h33m21s
